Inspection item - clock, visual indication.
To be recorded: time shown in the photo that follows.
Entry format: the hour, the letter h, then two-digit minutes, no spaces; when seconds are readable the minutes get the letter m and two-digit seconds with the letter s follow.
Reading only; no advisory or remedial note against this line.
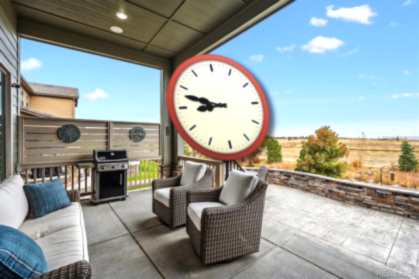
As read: 8h48
